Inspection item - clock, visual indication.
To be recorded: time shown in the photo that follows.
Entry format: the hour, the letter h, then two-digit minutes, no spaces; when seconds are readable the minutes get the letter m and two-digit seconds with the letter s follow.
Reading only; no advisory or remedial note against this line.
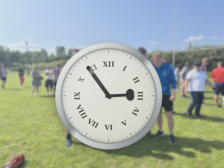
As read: 2h54
